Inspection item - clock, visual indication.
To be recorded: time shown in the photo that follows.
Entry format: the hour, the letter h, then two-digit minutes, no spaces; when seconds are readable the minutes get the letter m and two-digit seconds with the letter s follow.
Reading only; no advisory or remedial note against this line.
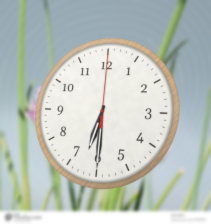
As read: 6h30m00s
